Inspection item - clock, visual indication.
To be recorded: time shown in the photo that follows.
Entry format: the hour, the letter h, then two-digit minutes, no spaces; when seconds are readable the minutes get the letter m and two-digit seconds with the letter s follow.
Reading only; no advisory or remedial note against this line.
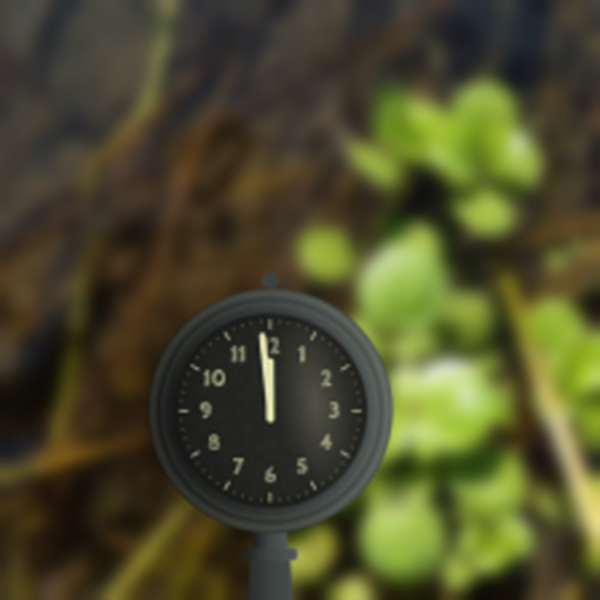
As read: 11h59
